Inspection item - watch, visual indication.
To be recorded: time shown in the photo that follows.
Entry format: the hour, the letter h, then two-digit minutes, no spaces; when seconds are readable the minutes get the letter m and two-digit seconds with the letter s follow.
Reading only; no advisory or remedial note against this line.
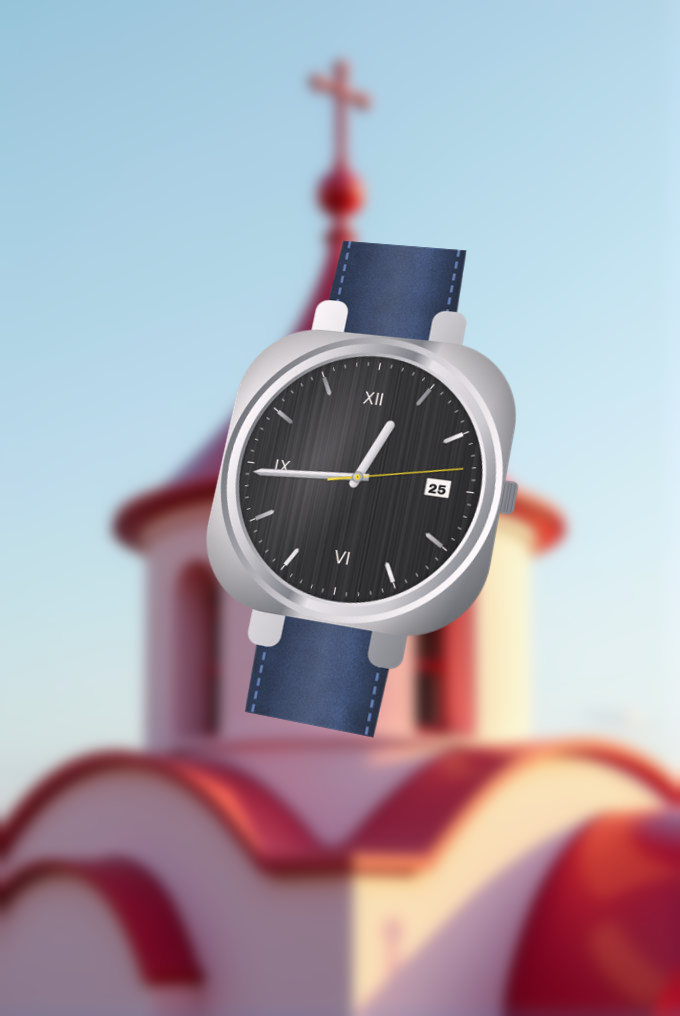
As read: 12h44m13s
